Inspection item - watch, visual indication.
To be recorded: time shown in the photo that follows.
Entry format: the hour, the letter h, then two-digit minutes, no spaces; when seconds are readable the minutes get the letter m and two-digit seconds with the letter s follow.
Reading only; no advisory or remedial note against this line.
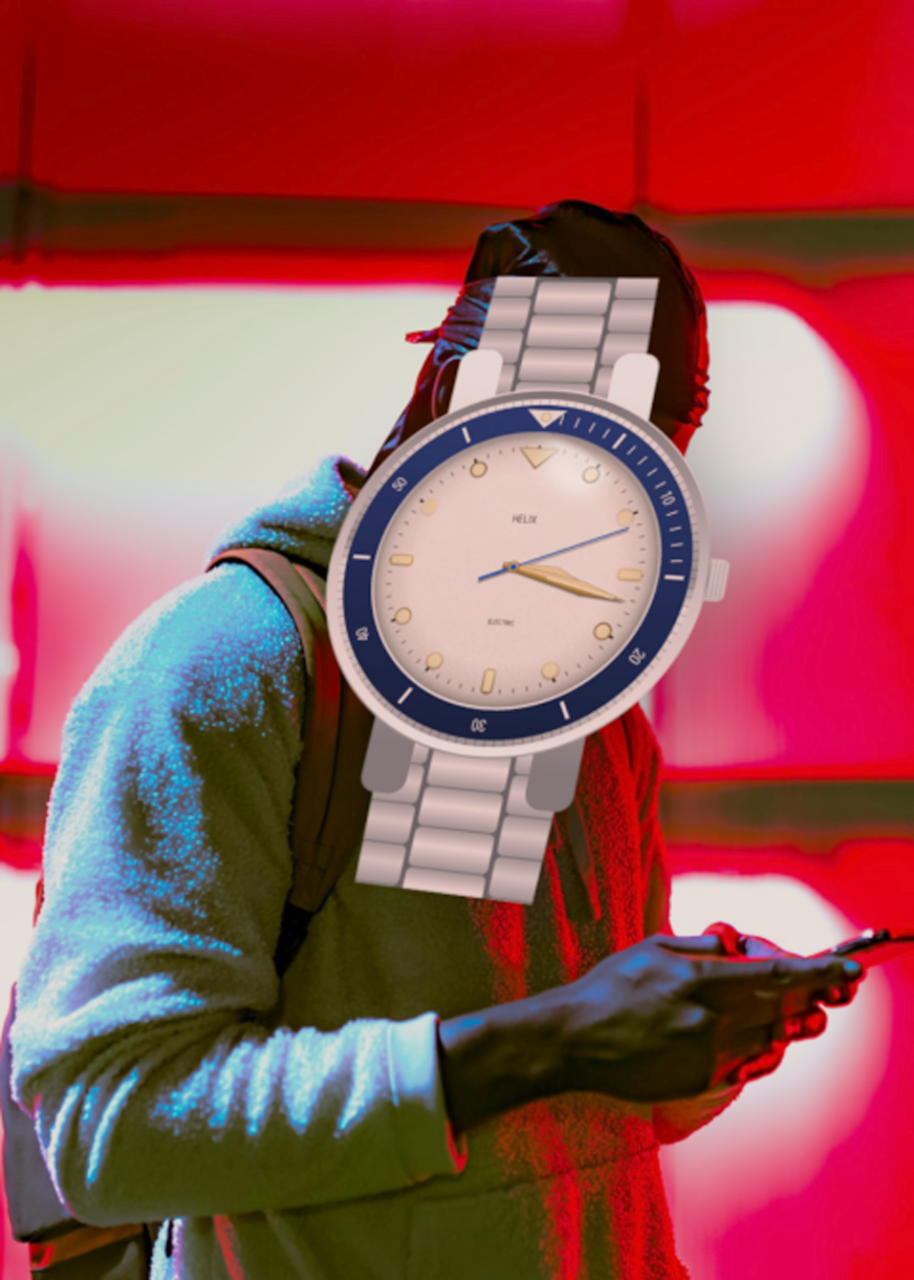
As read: 3h17m11s
